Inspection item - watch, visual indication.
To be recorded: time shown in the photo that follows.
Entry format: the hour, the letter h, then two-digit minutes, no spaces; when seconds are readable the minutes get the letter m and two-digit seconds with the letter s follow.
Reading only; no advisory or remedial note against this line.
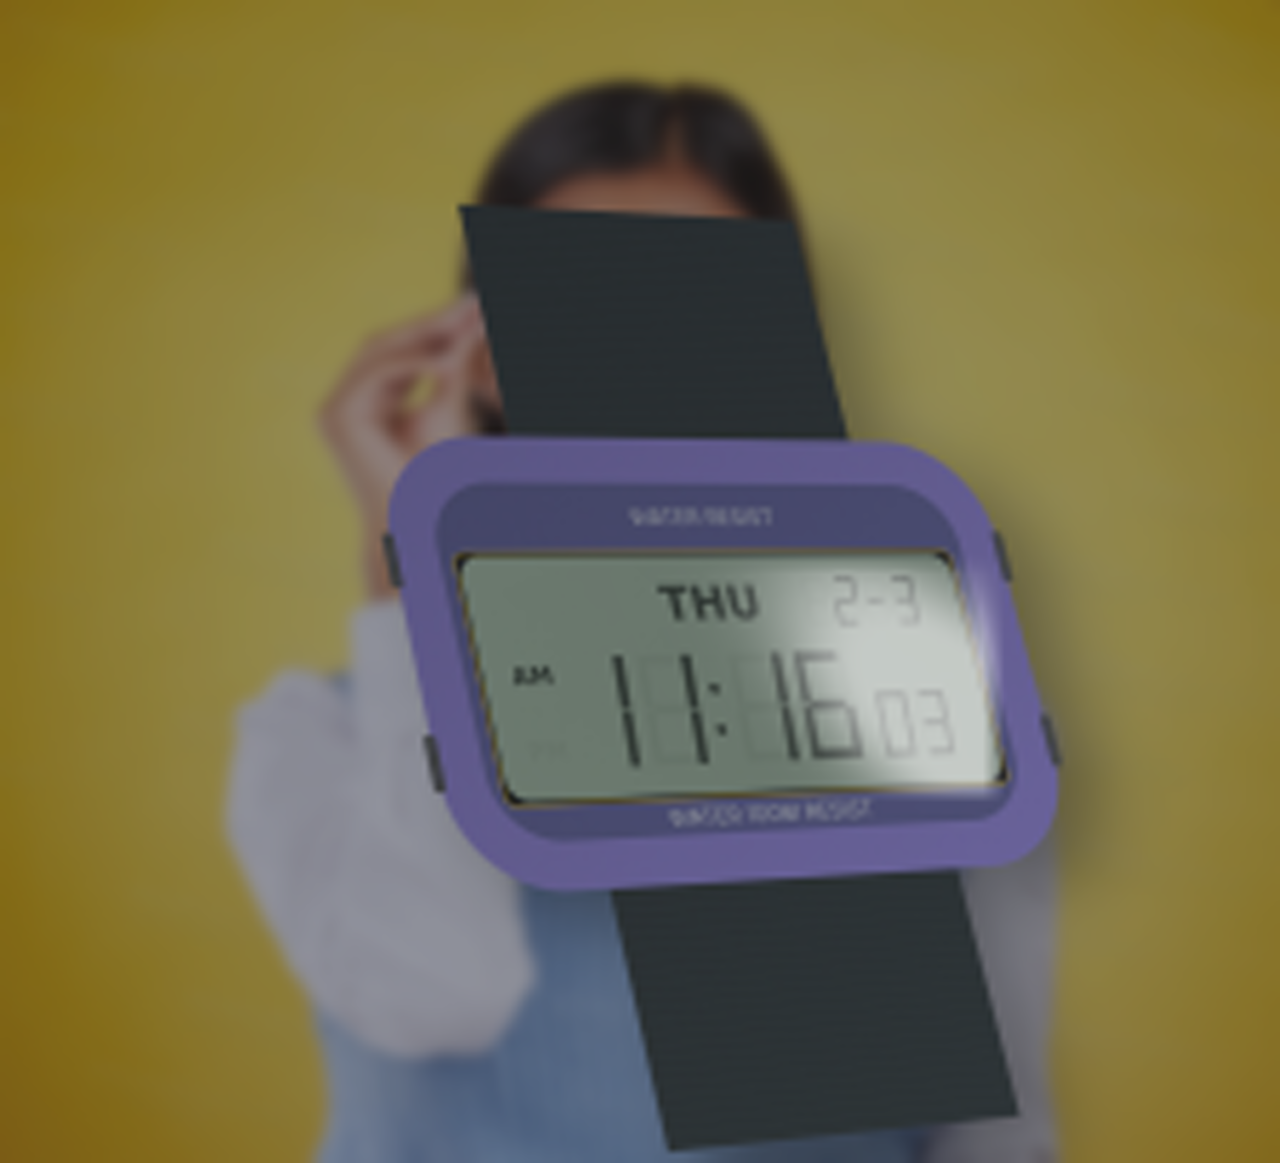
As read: 11h16m03s
